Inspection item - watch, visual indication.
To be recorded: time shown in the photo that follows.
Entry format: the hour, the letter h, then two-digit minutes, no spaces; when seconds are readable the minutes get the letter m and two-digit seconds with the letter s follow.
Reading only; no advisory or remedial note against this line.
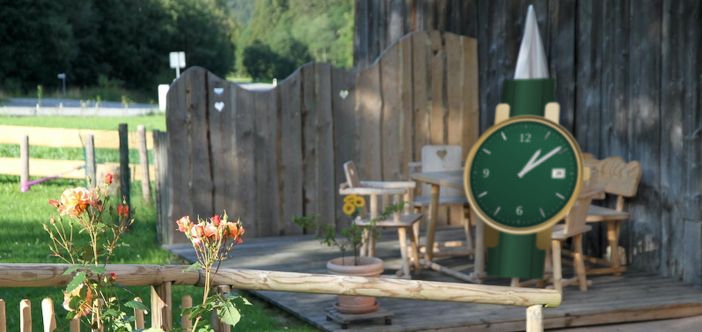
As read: 1h09
